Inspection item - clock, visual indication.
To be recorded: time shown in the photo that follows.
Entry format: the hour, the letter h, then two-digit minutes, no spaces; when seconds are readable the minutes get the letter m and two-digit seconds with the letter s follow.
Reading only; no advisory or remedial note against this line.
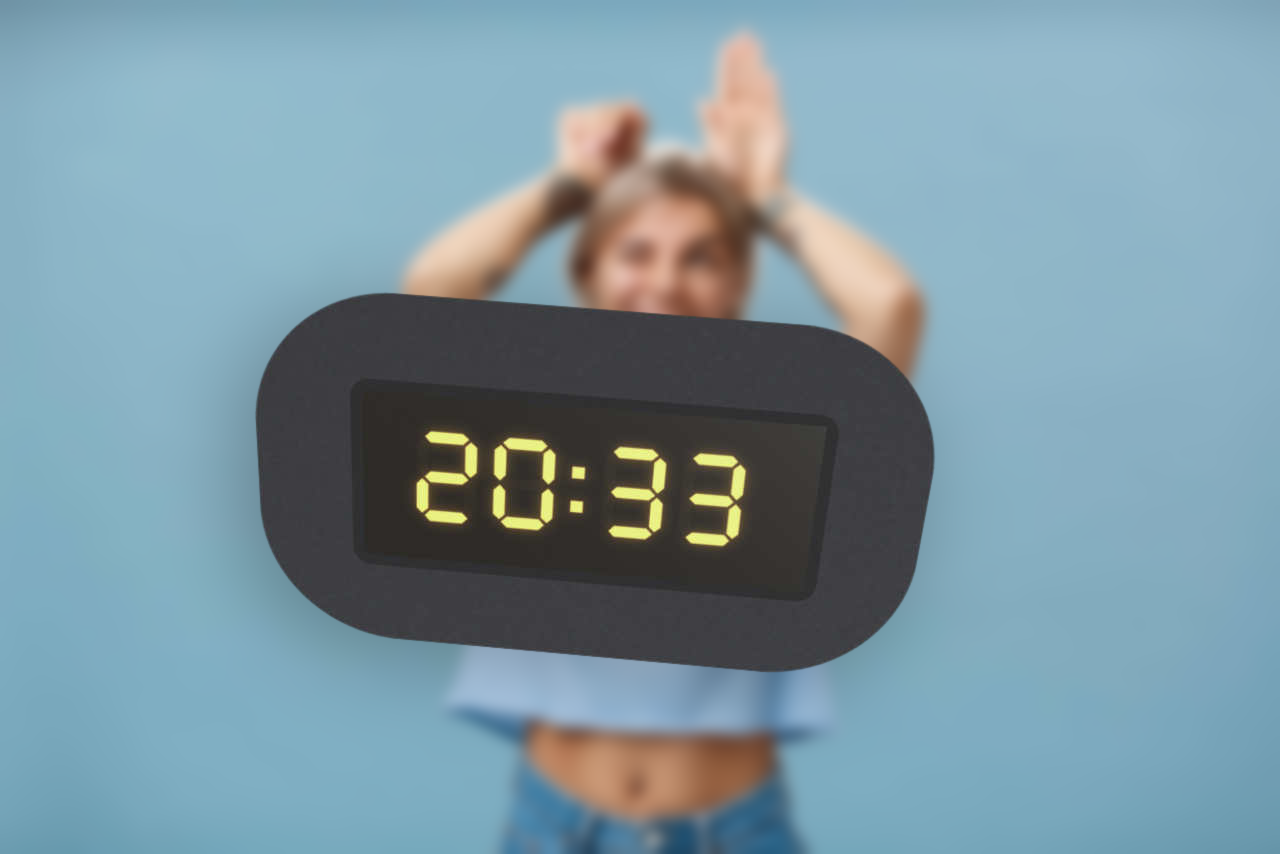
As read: 20h33
